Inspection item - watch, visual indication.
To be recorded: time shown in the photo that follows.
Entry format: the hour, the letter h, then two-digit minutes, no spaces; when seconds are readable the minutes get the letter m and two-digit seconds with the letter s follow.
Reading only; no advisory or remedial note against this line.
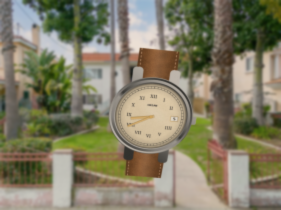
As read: 8h40
